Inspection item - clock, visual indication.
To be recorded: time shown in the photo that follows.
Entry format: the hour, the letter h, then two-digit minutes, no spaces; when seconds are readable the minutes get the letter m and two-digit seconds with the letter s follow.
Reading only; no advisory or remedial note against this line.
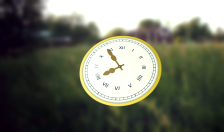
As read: 7h54
